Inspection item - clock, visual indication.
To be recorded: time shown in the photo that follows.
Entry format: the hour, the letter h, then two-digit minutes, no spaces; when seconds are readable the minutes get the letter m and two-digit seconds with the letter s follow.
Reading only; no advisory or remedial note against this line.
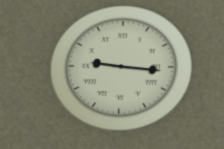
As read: 9h16
